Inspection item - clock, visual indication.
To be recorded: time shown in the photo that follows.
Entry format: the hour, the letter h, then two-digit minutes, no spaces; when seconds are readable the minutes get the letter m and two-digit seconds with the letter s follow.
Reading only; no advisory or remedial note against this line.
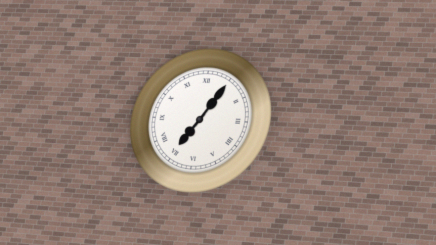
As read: 7h05
